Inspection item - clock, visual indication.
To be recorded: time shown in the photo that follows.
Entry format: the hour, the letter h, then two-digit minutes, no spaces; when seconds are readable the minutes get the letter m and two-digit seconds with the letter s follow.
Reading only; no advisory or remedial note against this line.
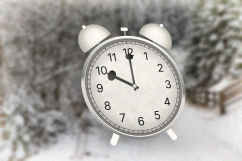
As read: 10h00
